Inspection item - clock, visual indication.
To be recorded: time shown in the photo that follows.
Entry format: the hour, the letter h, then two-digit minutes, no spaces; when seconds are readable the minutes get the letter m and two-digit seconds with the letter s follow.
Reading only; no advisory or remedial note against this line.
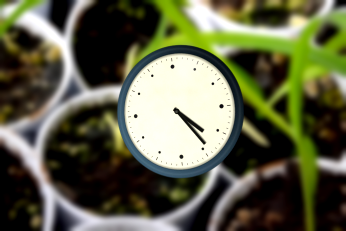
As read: 4h24
